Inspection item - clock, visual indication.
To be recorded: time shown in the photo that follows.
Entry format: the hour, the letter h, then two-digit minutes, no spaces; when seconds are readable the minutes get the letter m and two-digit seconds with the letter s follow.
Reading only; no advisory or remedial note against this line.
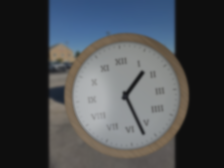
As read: 1h27
